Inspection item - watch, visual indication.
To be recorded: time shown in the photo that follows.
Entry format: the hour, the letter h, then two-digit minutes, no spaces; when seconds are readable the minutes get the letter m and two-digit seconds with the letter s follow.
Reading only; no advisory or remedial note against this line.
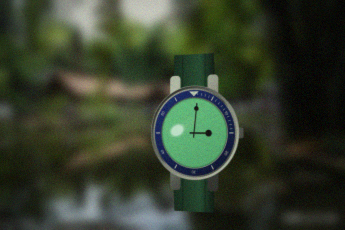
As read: 3h01
